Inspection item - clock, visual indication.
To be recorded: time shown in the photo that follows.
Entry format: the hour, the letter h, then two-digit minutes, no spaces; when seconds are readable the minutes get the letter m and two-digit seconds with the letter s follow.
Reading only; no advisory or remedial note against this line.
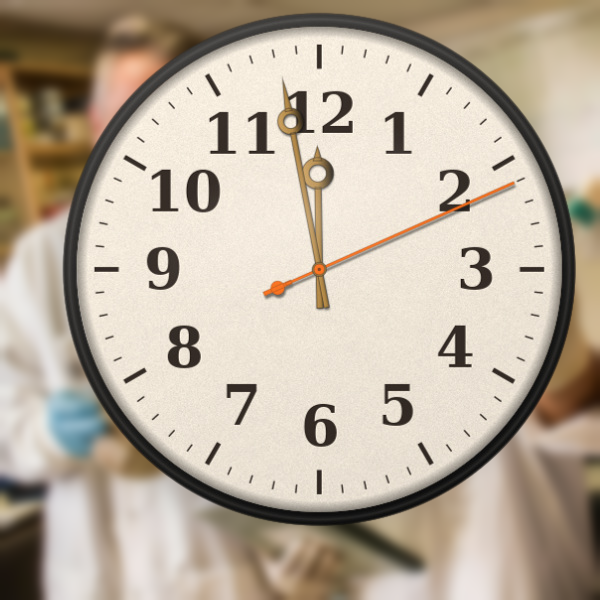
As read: 11h58m11s
